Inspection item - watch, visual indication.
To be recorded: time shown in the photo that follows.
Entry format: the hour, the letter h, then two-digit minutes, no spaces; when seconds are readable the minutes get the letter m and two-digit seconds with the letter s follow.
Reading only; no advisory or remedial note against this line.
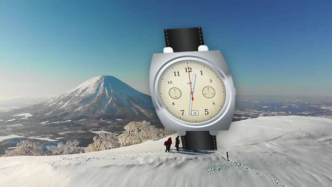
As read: 12h32
